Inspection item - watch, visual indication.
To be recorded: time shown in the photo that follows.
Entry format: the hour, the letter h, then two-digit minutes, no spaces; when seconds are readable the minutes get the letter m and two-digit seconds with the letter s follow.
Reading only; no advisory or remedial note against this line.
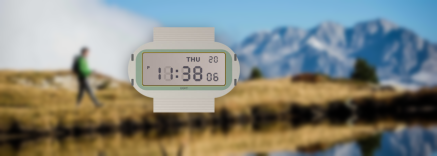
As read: 11h38m06s
